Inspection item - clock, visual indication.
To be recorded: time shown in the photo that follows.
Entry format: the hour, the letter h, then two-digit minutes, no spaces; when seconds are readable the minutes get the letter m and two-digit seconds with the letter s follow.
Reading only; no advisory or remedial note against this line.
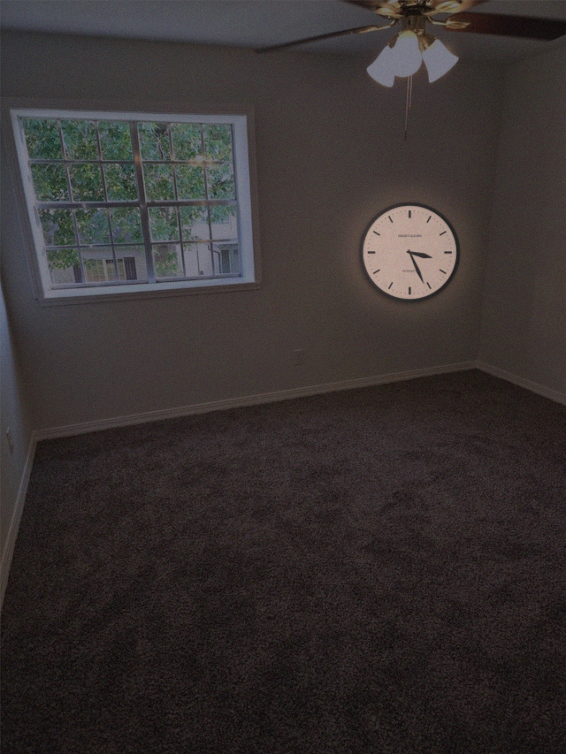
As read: 3h26
